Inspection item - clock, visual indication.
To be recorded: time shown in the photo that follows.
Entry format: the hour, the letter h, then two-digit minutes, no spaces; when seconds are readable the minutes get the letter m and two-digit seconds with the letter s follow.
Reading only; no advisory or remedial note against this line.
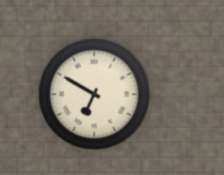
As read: 6h50
